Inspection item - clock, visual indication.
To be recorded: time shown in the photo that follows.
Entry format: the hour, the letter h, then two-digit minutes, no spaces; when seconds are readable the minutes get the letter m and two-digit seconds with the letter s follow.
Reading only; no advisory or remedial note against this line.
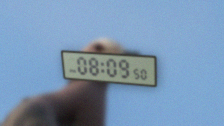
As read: 8h09m50s
